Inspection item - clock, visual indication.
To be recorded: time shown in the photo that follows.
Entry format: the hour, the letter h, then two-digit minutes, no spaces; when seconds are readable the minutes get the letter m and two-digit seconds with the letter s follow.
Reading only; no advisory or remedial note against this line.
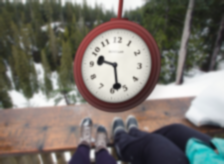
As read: 9h28
